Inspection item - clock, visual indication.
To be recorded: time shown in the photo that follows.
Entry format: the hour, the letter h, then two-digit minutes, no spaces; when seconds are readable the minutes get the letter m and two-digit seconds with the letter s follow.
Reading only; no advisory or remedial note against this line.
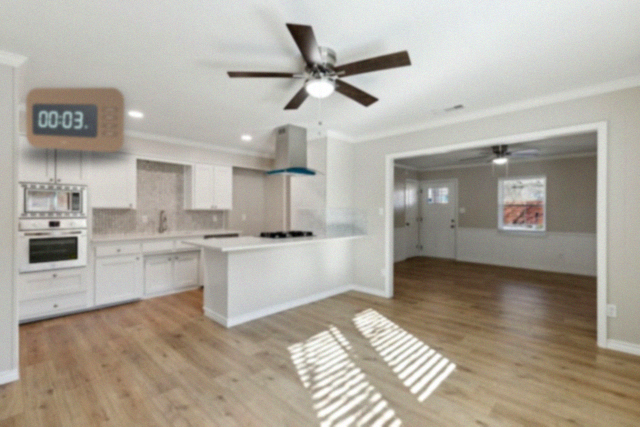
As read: 0h03
